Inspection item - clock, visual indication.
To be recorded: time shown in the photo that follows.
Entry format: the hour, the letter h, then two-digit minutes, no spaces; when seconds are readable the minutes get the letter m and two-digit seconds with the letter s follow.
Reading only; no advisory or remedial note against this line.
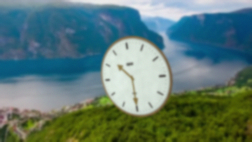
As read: 10h30
